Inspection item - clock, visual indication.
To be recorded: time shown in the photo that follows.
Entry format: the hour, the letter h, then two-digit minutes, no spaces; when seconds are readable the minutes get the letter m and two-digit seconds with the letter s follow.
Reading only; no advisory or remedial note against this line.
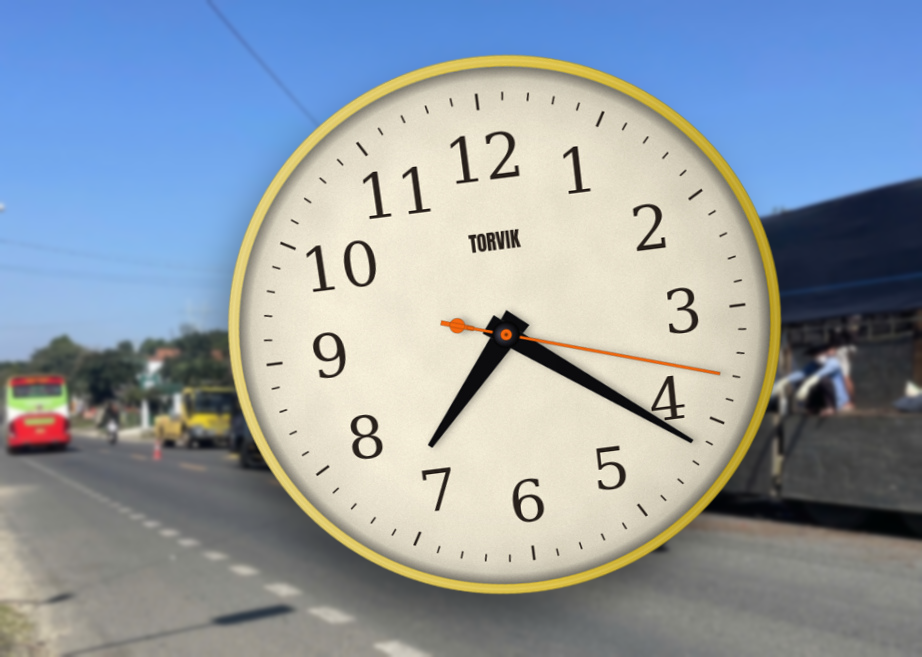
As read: 7h21m18s
